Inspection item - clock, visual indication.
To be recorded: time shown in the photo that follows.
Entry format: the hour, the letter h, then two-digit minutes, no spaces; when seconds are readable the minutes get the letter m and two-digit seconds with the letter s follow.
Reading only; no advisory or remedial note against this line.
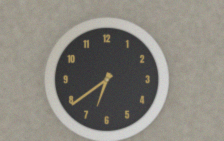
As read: 6h39
